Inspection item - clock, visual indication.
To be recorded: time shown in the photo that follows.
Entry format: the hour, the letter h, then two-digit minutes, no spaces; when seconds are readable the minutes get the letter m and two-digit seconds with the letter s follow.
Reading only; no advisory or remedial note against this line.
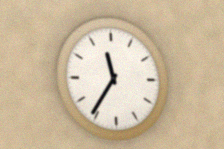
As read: 11h36
